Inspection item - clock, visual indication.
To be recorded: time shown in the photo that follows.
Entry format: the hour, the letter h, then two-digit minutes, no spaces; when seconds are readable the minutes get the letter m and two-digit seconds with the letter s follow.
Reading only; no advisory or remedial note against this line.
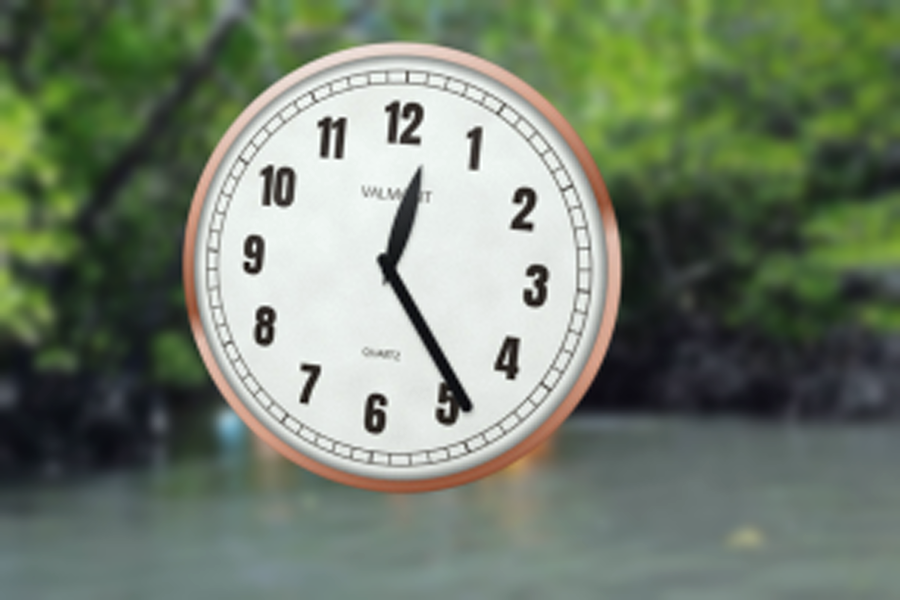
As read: 12h24
